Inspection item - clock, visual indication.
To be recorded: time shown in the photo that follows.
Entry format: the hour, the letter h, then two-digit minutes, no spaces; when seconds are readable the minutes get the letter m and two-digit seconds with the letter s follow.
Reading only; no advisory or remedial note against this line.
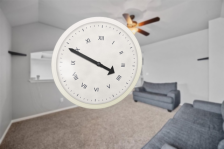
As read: 3h49
